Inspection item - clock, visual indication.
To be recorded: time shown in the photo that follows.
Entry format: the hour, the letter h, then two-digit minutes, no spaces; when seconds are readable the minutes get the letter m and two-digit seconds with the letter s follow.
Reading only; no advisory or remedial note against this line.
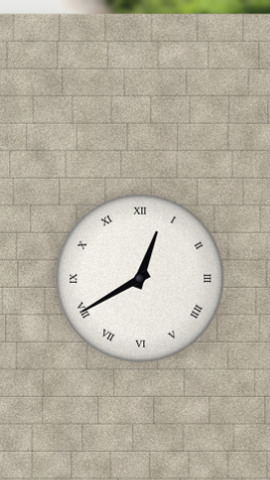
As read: 12h40
